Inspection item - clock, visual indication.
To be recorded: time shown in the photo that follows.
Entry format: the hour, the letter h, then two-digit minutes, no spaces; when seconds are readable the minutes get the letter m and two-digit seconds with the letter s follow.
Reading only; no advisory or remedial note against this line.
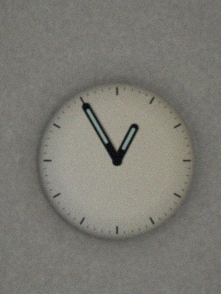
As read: 12h55
